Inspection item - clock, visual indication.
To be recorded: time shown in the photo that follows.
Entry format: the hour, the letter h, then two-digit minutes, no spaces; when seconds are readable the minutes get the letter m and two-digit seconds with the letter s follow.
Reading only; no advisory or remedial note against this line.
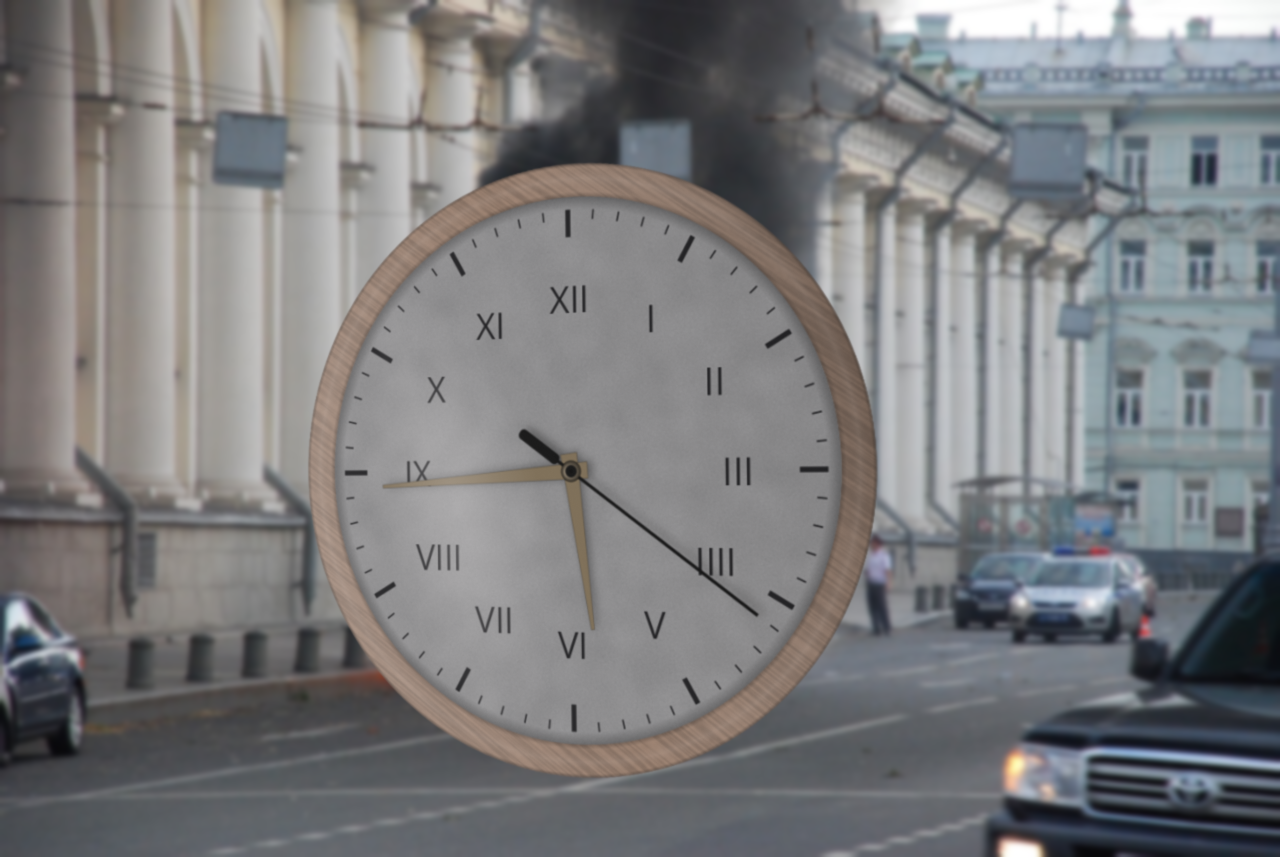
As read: 5h44m21s
